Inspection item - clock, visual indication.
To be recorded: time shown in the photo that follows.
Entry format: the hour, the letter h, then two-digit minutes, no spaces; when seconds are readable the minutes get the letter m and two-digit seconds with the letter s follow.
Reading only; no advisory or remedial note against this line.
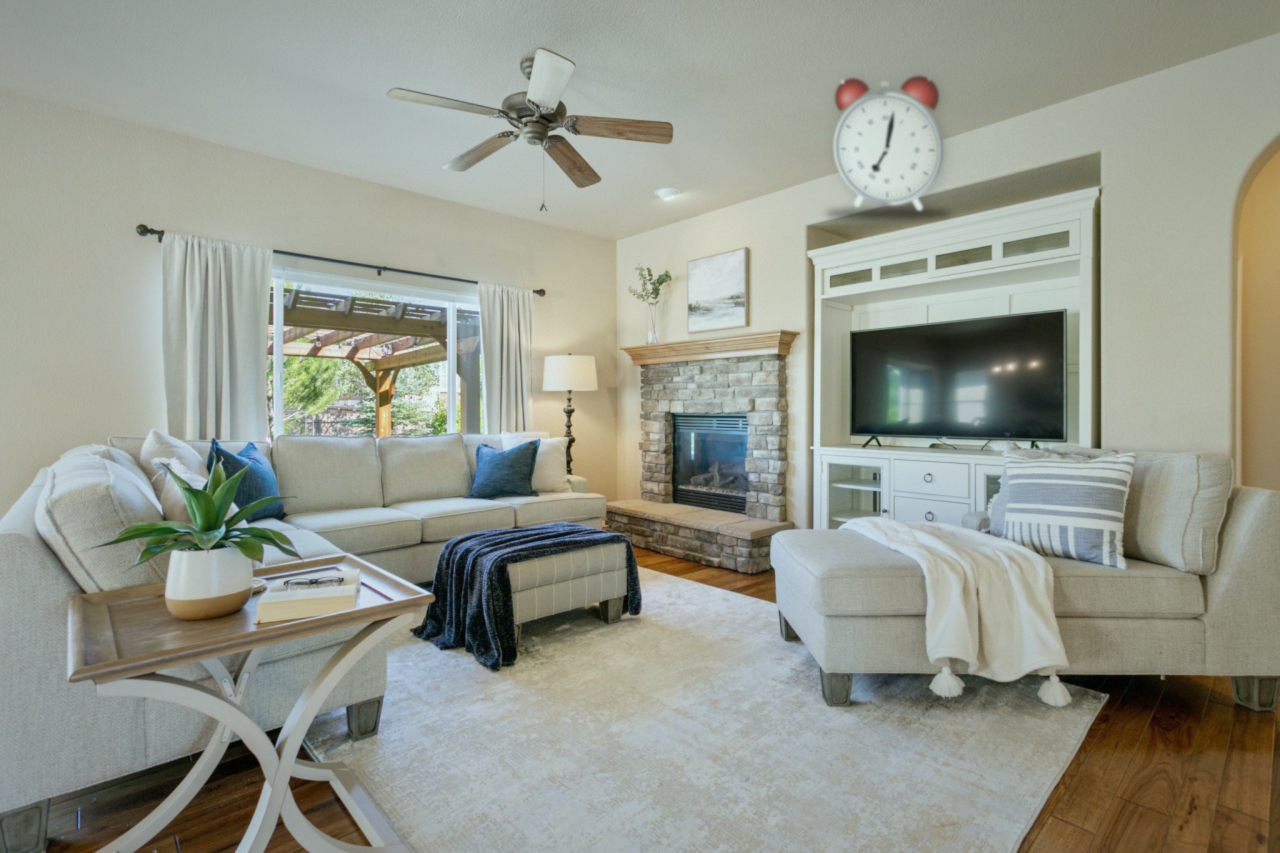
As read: 7h02
